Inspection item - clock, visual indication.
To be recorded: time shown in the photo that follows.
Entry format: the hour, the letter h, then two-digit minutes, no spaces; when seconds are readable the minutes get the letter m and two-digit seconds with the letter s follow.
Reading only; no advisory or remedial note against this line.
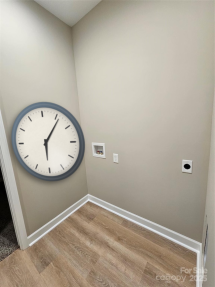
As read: 6h06
